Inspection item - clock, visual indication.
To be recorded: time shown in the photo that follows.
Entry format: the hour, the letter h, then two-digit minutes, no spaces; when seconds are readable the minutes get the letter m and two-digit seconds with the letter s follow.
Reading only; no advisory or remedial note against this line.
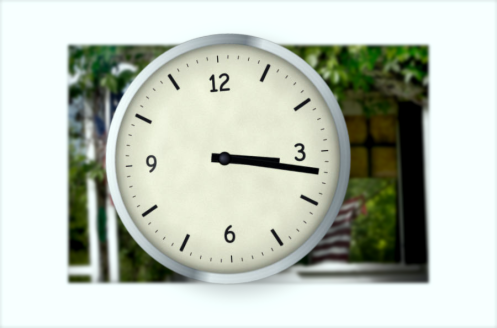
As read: 3h17
